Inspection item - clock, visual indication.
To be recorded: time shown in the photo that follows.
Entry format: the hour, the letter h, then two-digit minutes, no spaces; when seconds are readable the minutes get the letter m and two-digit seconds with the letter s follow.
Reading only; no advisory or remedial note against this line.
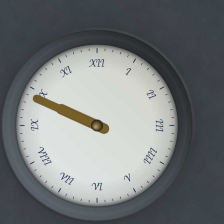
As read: 9h49
